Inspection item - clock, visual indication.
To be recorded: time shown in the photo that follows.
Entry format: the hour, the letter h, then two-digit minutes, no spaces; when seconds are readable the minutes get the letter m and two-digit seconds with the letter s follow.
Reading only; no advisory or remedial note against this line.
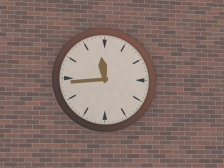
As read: 11h44
